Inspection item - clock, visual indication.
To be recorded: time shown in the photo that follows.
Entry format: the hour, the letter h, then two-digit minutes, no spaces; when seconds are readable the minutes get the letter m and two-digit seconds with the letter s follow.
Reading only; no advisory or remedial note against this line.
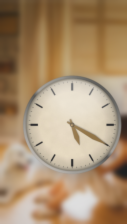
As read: 5h20
